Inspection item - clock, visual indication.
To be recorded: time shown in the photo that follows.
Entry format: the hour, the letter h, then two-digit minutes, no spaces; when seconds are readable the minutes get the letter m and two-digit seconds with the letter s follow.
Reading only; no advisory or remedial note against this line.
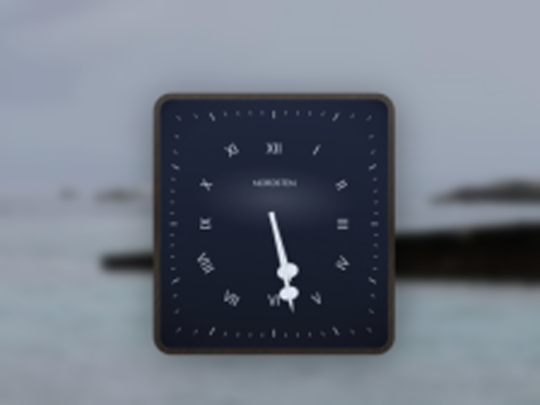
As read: 5h28
